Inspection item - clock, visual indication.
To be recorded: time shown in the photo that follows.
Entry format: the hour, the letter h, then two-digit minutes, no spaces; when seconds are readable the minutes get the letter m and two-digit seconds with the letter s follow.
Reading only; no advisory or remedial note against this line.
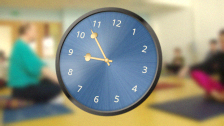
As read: 8h53
